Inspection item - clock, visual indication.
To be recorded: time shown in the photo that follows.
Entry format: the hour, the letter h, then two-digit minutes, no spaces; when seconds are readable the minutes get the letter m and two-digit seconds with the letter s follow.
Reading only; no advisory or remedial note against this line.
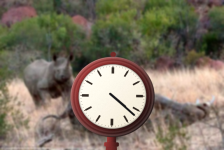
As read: 4h22
